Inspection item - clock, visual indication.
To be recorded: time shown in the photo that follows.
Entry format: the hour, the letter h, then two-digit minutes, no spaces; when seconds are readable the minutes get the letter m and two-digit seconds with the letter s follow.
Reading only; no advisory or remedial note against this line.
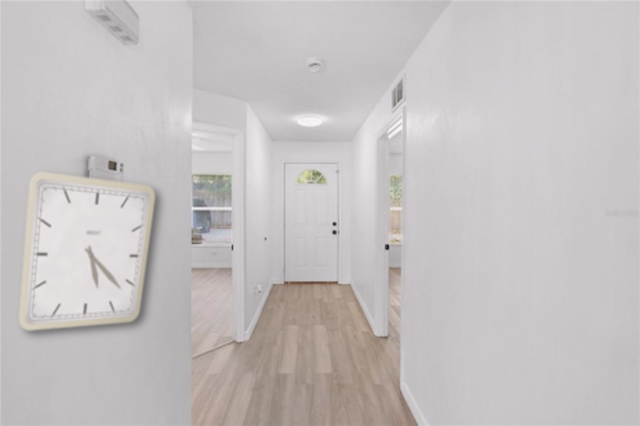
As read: 5h22
